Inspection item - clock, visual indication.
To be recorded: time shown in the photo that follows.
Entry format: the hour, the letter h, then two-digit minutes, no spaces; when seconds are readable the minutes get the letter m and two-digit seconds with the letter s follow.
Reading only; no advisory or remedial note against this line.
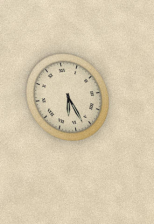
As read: 6h27
